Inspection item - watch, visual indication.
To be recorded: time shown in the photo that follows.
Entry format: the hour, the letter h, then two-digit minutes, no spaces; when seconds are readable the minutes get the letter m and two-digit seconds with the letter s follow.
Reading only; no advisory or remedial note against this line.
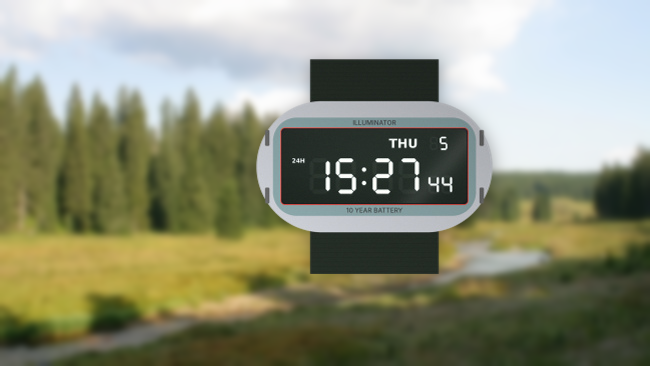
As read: 15h27m44s
